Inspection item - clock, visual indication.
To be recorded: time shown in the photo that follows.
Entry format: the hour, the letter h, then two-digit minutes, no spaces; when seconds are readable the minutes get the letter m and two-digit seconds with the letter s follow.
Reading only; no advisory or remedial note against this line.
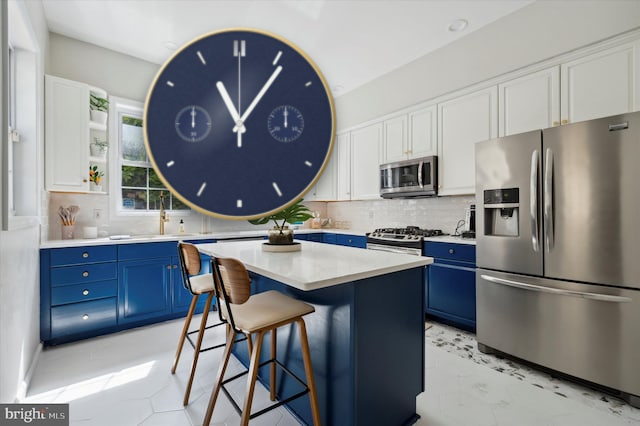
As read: 11h06
